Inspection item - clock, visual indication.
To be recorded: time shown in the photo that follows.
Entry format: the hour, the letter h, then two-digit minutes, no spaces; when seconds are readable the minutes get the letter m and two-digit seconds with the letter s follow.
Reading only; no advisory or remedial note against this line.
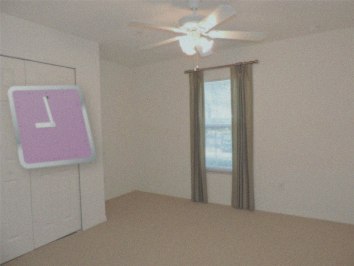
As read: 8h59
